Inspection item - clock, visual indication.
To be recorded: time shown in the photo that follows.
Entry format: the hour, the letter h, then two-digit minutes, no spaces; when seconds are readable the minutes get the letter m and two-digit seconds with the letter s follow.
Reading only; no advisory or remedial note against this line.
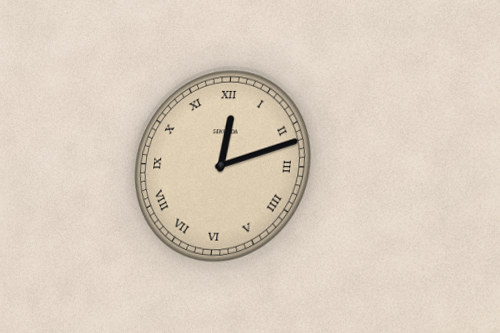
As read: 12h12
